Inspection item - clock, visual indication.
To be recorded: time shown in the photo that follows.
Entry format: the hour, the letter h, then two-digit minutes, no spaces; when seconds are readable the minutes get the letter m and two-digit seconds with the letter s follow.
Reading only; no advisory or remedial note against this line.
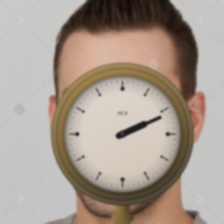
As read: 2h11
